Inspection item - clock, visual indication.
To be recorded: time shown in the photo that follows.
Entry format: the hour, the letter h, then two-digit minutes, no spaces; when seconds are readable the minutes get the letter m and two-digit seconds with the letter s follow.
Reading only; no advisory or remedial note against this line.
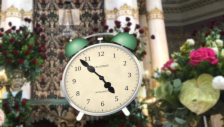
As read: 4h53
